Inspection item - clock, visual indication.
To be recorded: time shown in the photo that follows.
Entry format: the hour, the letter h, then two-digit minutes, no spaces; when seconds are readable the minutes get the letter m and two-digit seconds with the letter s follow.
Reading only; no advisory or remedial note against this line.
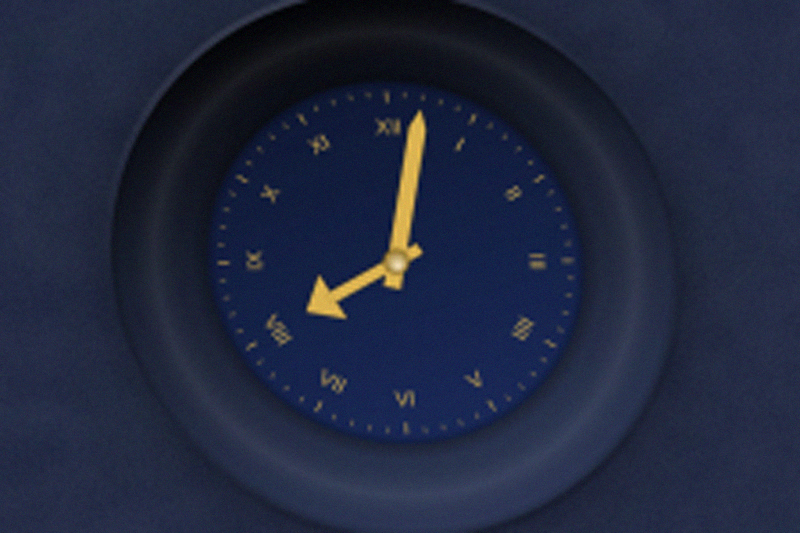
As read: 8h02
